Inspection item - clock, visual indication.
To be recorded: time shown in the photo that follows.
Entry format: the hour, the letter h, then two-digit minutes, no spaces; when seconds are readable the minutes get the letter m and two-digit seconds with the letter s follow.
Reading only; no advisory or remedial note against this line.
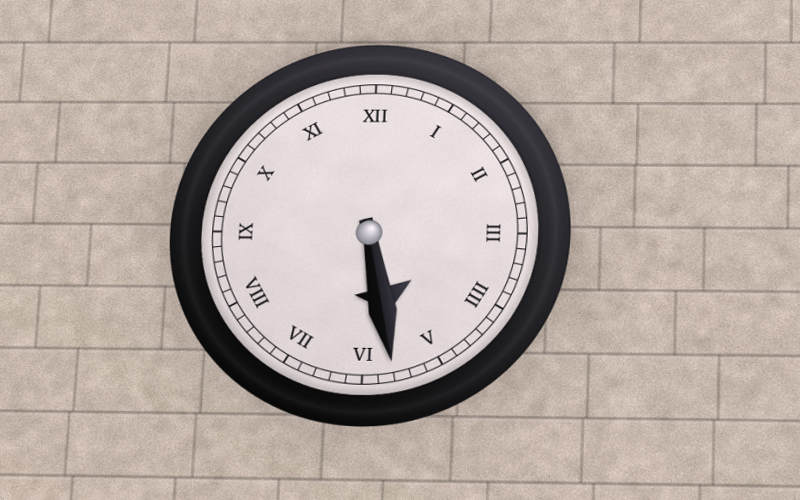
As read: 5h28
